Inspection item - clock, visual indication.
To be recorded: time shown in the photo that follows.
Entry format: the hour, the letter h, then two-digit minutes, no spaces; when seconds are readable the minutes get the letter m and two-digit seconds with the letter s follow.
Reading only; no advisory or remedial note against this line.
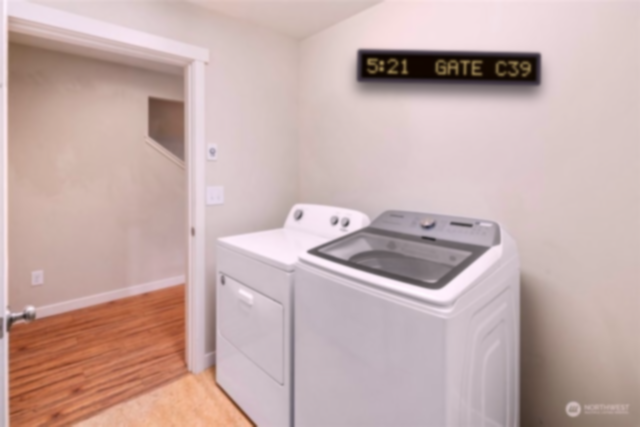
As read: 5h21
